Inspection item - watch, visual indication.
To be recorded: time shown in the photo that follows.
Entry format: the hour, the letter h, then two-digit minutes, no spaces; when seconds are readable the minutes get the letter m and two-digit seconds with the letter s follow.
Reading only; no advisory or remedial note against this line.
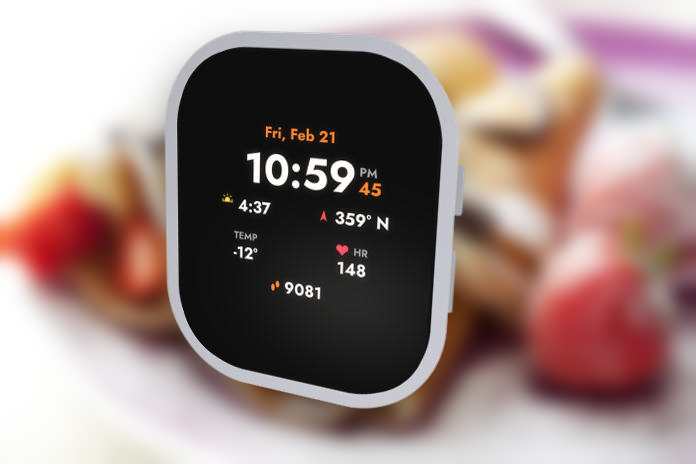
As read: 10h59m45s
